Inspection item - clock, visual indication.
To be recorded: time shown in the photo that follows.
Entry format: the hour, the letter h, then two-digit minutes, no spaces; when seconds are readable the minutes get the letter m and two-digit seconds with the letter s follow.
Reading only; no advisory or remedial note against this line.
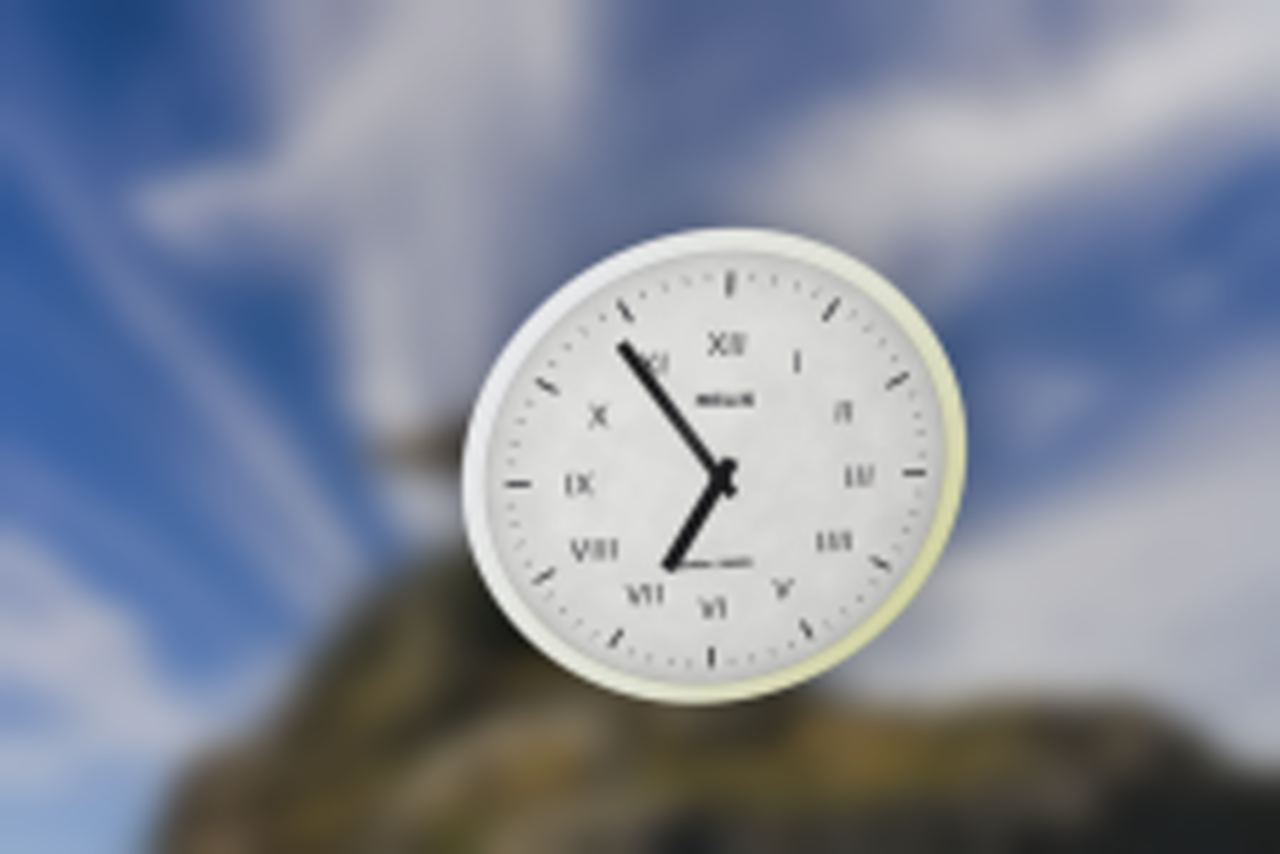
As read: 6h54
